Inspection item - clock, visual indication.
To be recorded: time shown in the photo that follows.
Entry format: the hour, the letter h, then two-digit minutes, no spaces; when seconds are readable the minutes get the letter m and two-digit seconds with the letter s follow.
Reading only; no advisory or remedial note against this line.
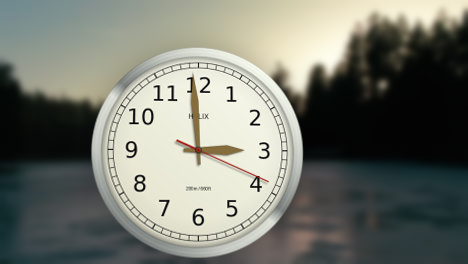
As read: 2h59m19s
